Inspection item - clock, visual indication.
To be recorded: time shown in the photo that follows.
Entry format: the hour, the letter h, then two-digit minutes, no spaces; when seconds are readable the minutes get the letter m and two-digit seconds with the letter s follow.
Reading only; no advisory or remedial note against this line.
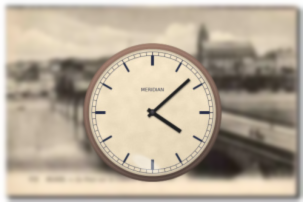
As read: 4h08
